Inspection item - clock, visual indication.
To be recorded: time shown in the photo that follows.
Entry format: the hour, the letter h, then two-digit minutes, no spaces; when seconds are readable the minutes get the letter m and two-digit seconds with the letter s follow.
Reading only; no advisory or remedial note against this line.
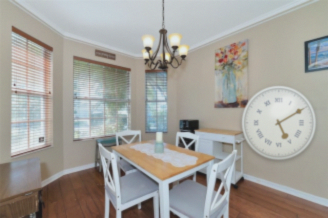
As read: 5h10
